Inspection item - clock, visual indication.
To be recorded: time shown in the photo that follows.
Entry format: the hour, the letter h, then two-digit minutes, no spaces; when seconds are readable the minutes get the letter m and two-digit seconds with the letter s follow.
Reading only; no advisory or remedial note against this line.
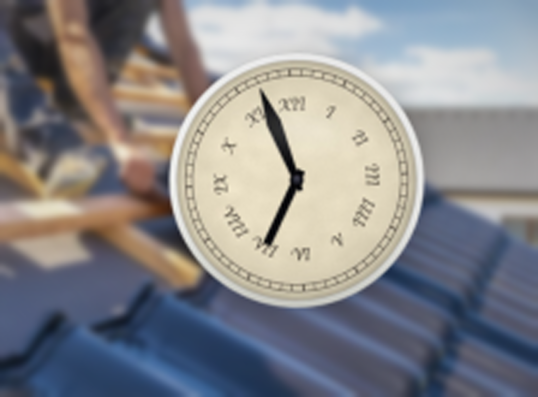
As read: 6h57
